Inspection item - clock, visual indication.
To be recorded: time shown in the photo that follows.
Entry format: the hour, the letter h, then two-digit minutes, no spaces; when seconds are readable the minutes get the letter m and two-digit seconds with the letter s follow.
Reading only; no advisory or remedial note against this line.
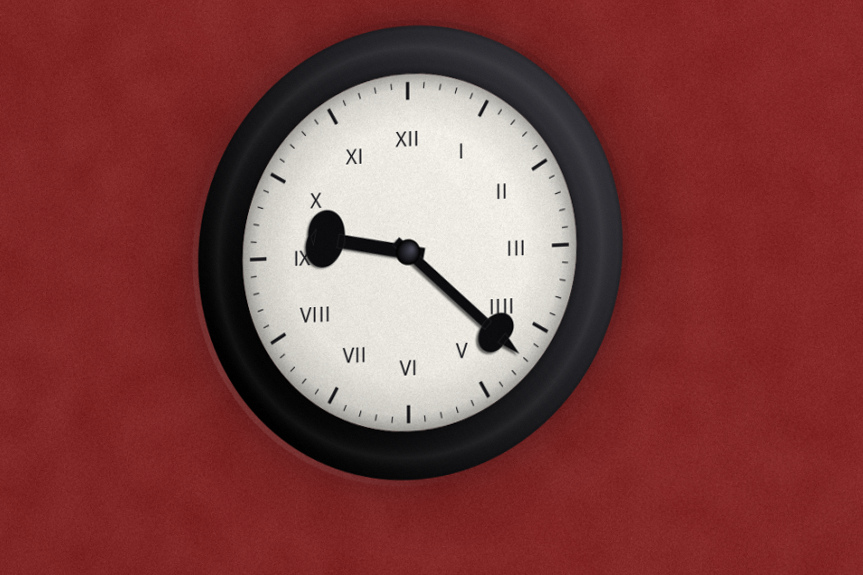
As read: 9h22
